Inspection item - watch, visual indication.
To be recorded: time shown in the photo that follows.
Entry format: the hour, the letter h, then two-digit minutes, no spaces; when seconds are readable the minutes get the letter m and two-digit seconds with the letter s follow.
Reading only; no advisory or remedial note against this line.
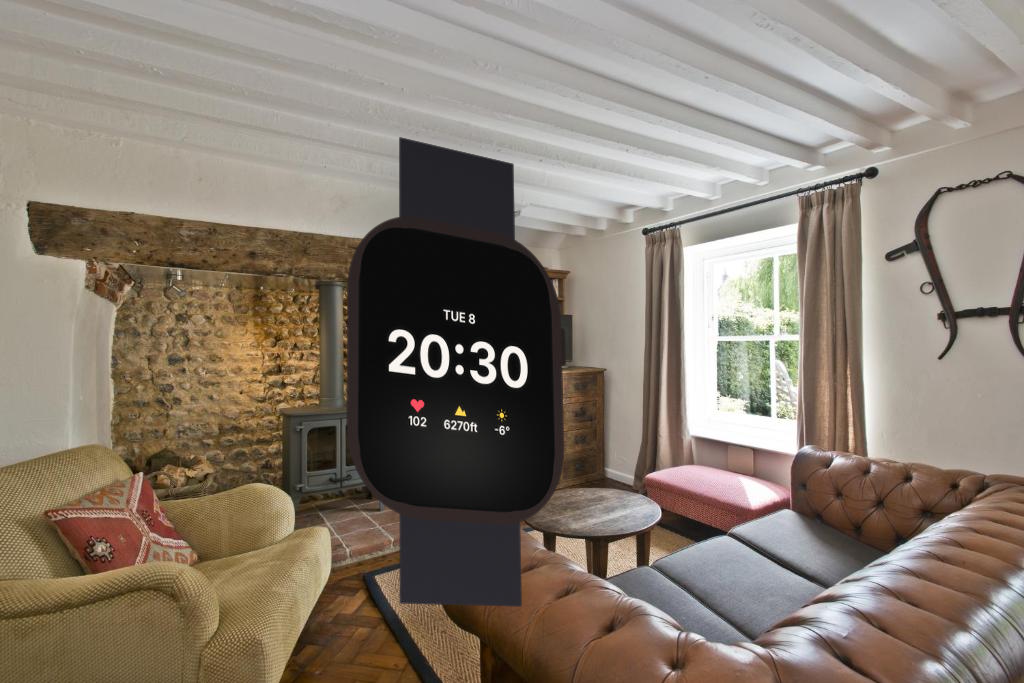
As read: 20h30
